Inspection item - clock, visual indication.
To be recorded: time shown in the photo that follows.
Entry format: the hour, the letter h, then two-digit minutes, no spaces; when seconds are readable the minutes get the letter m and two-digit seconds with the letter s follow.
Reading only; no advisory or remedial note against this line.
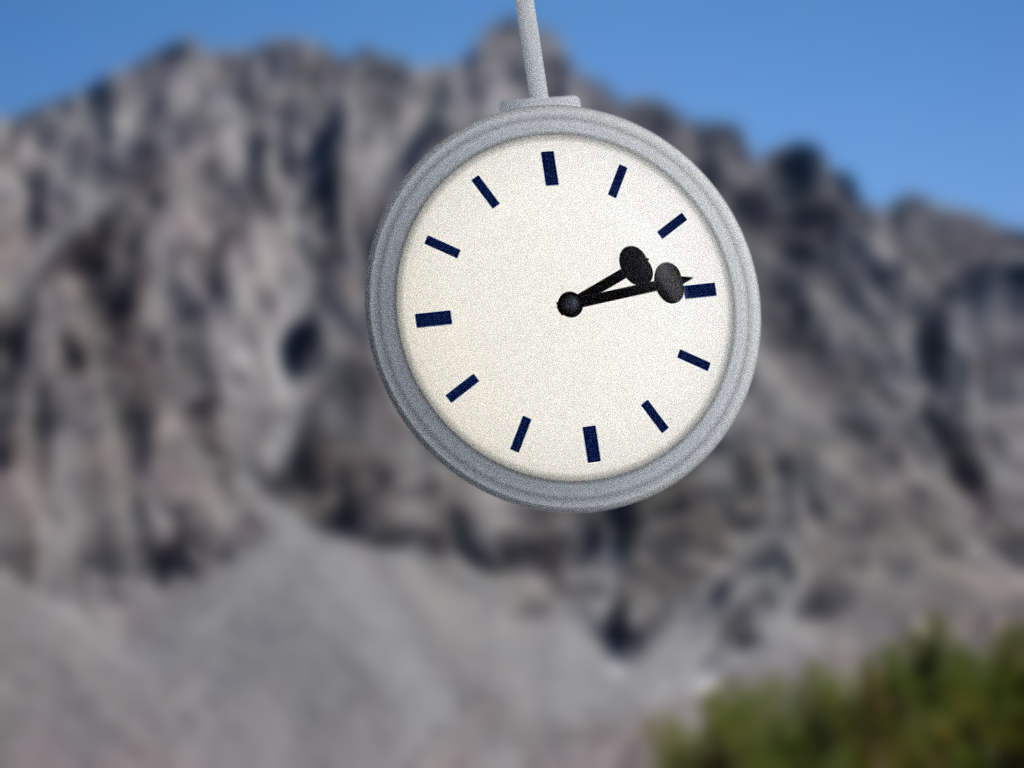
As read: 2h14
